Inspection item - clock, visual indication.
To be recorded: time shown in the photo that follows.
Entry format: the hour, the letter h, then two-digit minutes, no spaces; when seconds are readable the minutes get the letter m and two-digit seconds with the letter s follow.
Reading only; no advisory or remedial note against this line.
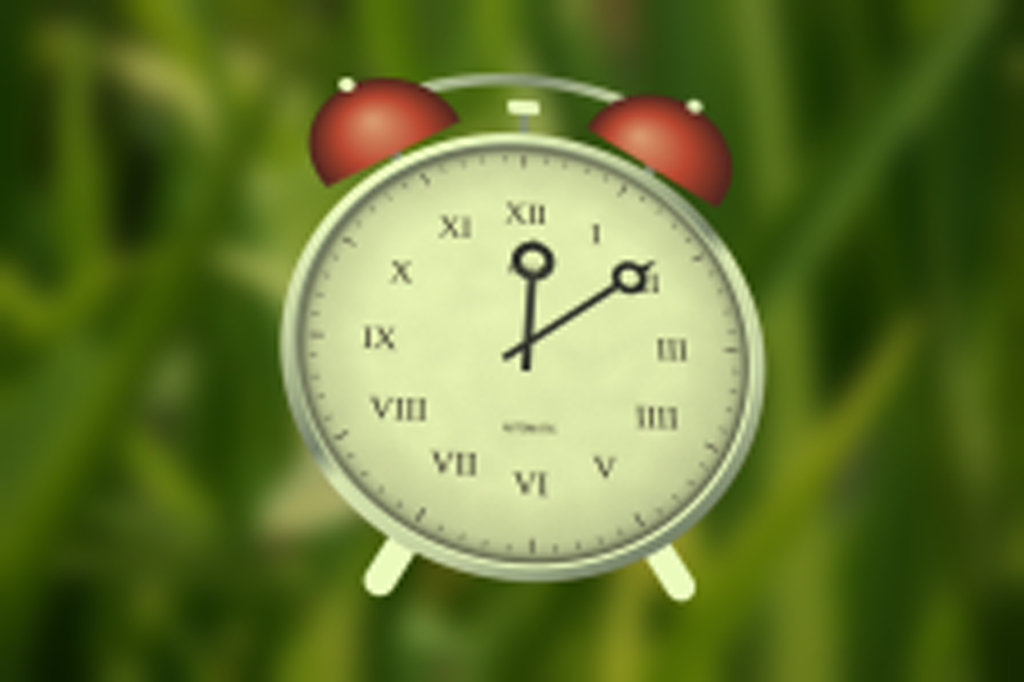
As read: 12h09
